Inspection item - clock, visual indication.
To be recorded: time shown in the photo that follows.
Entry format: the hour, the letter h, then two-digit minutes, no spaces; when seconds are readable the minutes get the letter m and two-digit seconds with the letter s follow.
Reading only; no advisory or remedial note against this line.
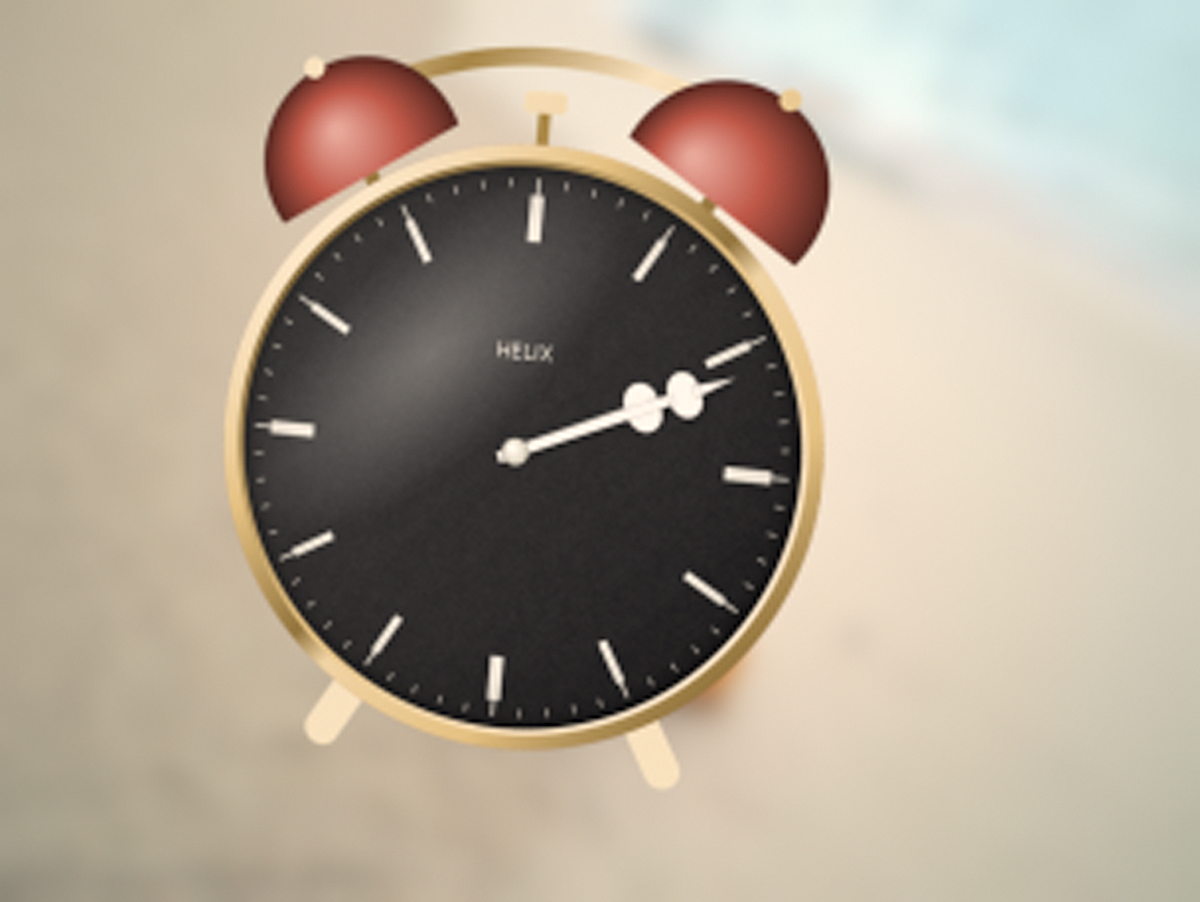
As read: 2h11
